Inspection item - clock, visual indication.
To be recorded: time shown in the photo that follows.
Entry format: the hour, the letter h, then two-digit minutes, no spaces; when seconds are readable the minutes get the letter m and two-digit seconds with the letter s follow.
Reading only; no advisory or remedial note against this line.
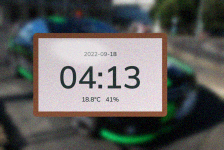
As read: 4h13
